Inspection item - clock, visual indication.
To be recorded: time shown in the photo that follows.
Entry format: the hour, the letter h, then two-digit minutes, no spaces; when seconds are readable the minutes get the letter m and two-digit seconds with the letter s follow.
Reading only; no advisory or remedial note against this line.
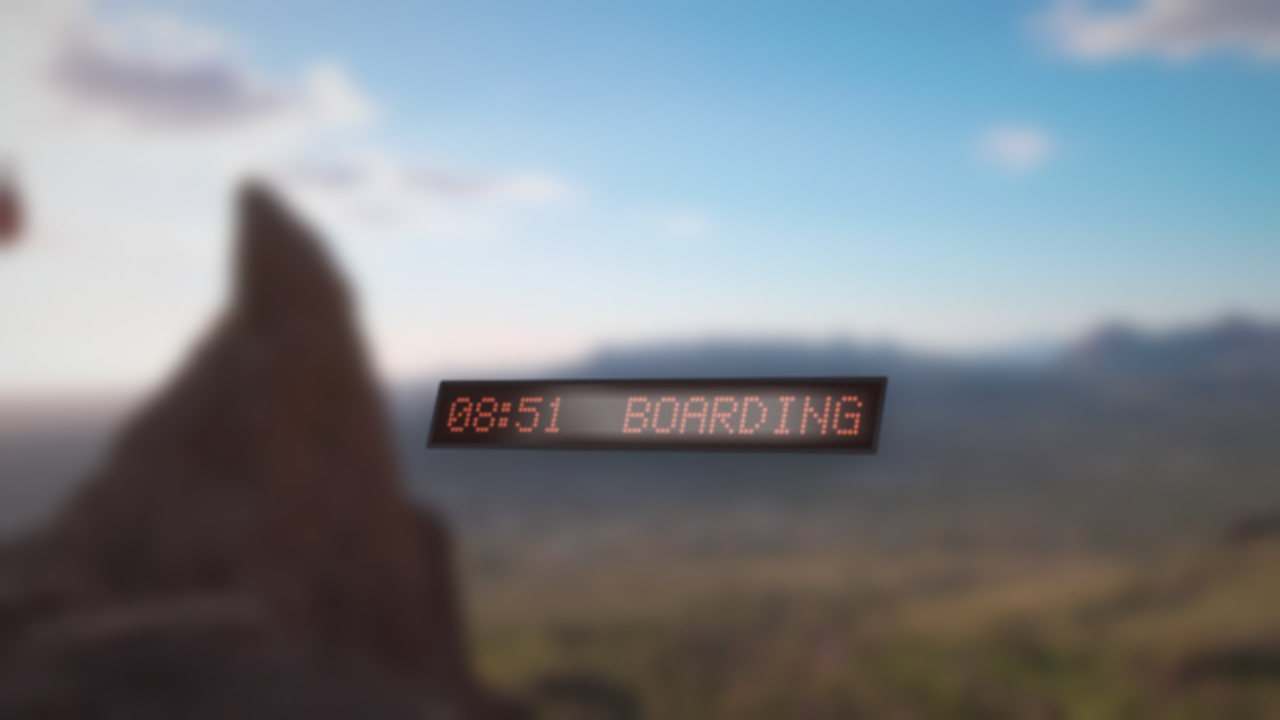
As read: 8h51
